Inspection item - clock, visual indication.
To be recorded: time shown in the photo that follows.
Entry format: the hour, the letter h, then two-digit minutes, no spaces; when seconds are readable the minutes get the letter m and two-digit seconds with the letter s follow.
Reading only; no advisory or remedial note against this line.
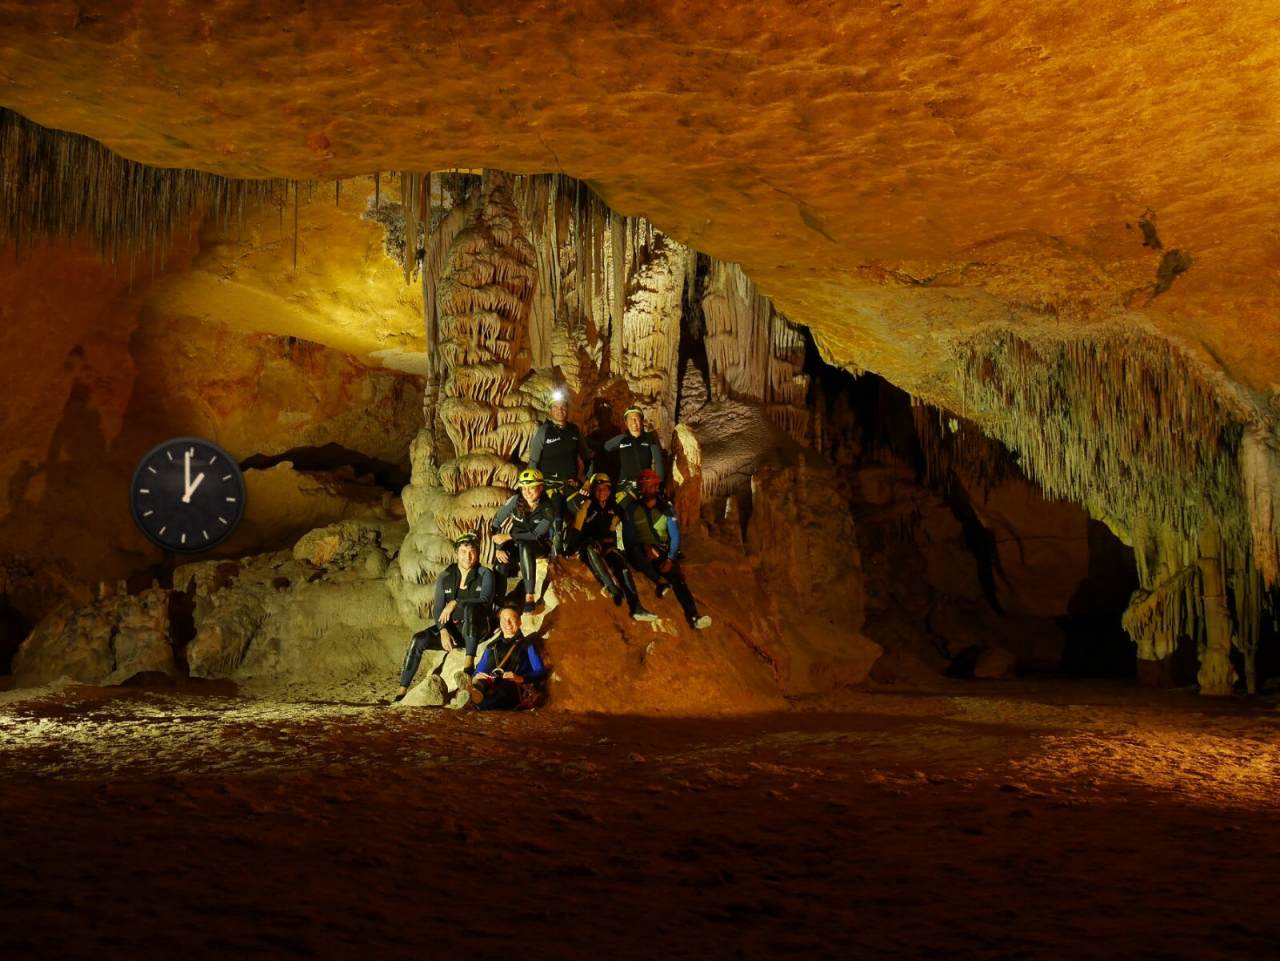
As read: 12h59
